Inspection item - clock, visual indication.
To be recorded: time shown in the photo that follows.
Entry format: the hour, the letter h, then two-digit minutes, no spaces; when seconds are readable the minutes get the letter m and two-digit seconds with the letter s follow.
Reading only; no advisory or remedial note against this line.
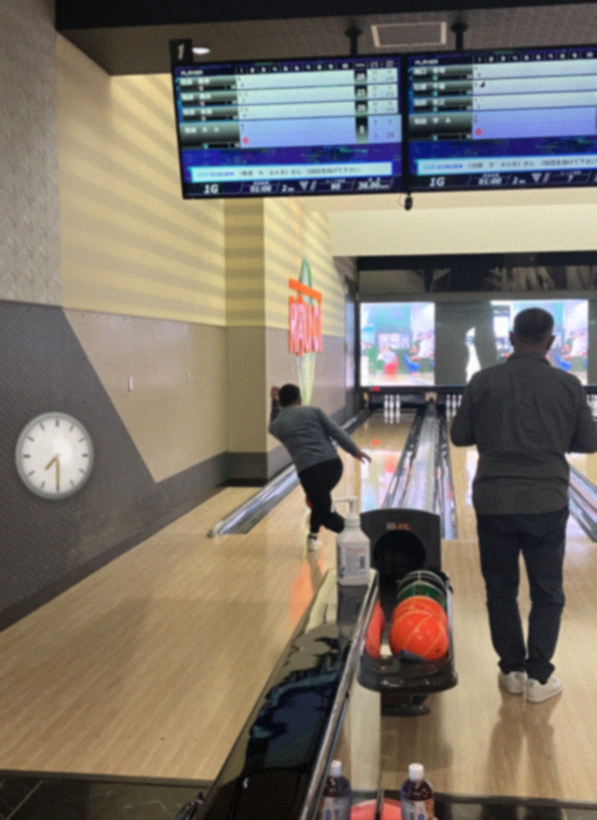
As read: 7h30
